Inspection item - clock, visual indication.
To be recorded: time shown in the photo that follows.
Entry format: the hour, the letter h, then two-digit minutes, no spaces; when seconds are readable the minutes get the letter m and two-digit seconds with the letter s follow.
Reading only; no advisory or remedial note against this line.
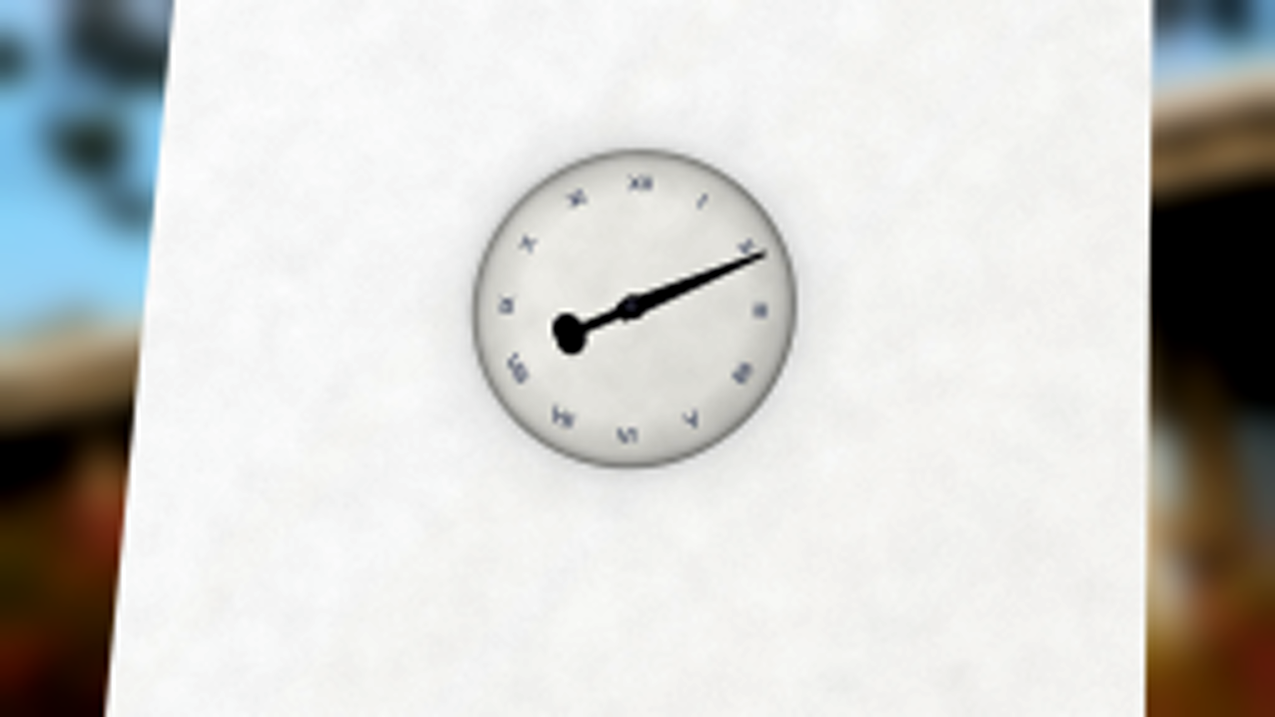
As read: 8h11
